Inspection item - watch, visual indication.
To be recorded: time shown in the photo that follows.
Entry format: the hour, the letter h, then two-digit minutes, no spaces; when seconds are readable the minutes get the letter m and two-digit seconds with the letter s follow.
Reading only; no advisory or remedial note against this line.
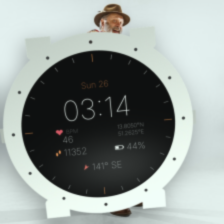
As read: 3h14
